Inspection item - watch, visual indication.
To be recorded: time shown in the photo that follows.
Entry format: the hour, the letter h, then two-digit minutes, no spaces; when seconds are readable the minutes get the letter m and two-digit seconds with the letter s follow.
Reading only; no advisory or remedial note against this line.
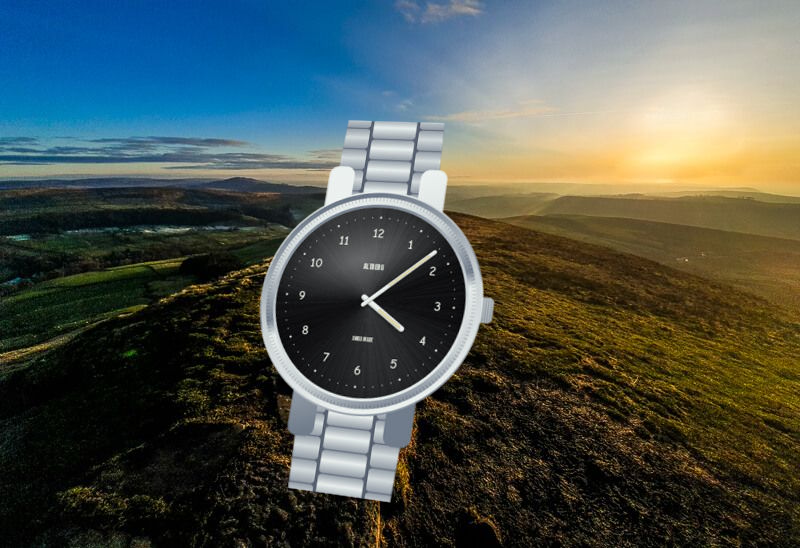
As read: 4h08
